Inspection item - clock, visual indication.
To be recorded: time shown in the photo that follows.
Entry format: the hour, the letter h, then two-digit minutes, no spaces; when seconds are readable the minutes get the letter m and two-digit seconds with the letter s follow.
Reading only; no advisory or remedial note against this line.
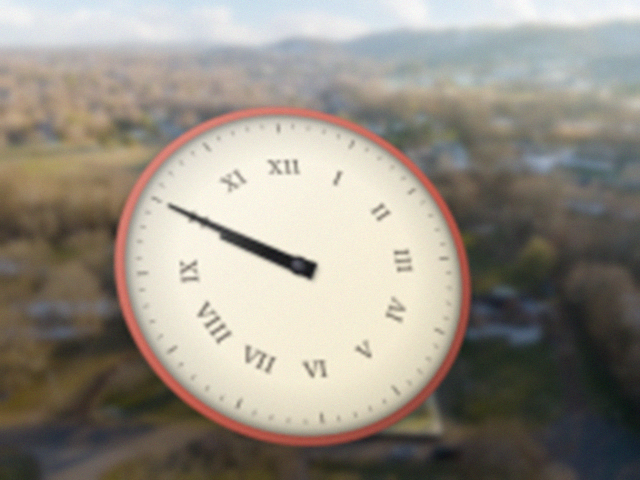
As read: 9h50
